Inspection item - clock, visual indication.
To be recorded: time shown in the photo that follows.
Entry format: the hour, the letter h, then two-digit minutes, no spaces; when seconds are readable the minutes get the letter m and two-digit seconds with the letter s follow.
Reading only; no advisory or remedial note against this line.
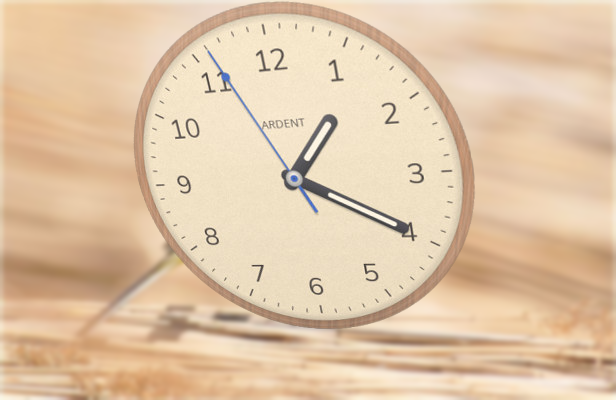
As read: 1h19m56s
